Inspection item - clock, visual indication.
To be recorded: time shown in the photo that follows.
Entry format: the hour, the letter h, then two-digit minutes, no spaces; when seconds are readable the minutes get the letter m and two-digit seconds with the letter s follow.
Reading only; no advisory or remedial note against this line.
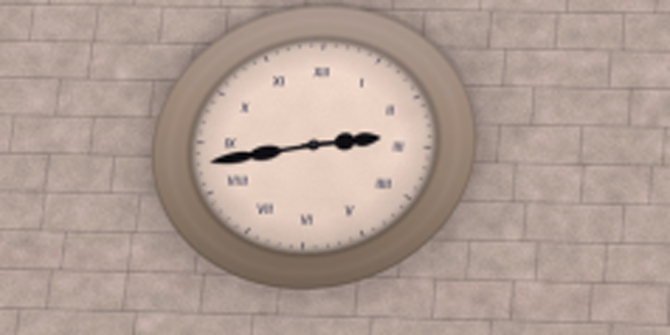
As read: 2h43
